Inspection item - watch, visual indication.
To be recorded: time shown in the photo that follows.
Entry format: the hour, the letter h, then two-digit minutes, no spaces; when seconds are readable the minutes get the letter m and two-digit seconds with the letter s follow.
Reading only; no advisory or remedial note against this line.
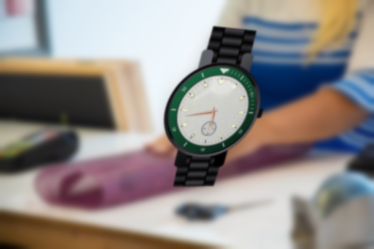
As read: 5h43
